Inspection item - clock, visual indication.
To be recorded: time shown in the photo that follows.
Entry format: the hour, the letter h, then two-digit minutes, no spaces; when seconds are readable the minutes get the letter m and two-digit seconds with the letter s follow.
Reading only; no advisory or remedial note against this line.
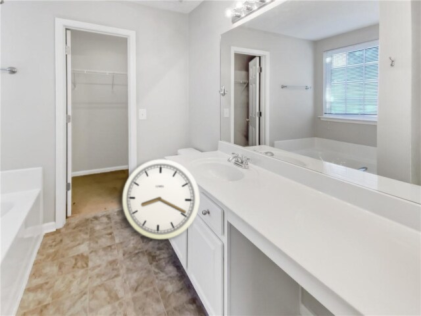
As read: 8h19
